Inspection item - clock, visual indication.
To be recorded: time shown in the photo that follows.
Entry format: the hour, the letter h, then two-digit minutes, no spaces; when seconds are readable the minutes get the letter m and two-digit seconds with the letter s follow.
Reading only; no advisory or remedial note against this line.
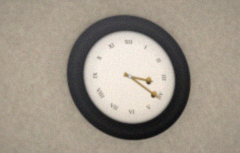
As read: 3h21
